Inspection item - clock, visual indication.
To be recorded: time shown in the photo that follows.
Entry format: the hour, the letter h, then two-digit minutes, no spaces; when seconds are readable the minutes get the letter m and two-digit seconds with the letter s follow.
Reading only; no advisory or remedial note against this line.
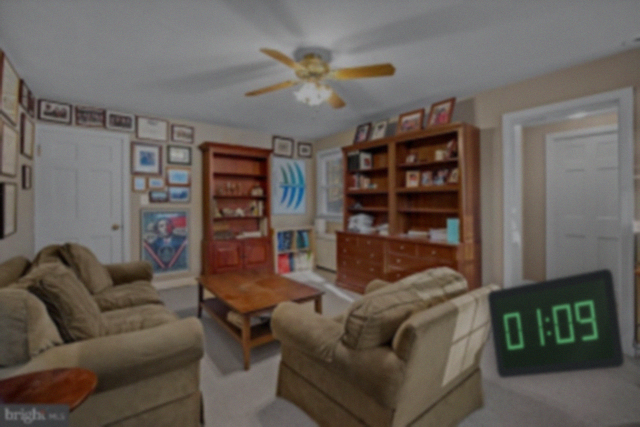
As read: 1h09
